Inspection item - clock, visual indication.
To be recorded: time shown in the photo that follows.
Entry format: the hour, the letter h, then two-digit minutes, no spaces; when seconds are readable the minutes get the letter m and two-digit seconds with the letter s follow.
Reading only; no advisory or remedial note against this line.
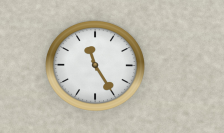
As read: 11h25
